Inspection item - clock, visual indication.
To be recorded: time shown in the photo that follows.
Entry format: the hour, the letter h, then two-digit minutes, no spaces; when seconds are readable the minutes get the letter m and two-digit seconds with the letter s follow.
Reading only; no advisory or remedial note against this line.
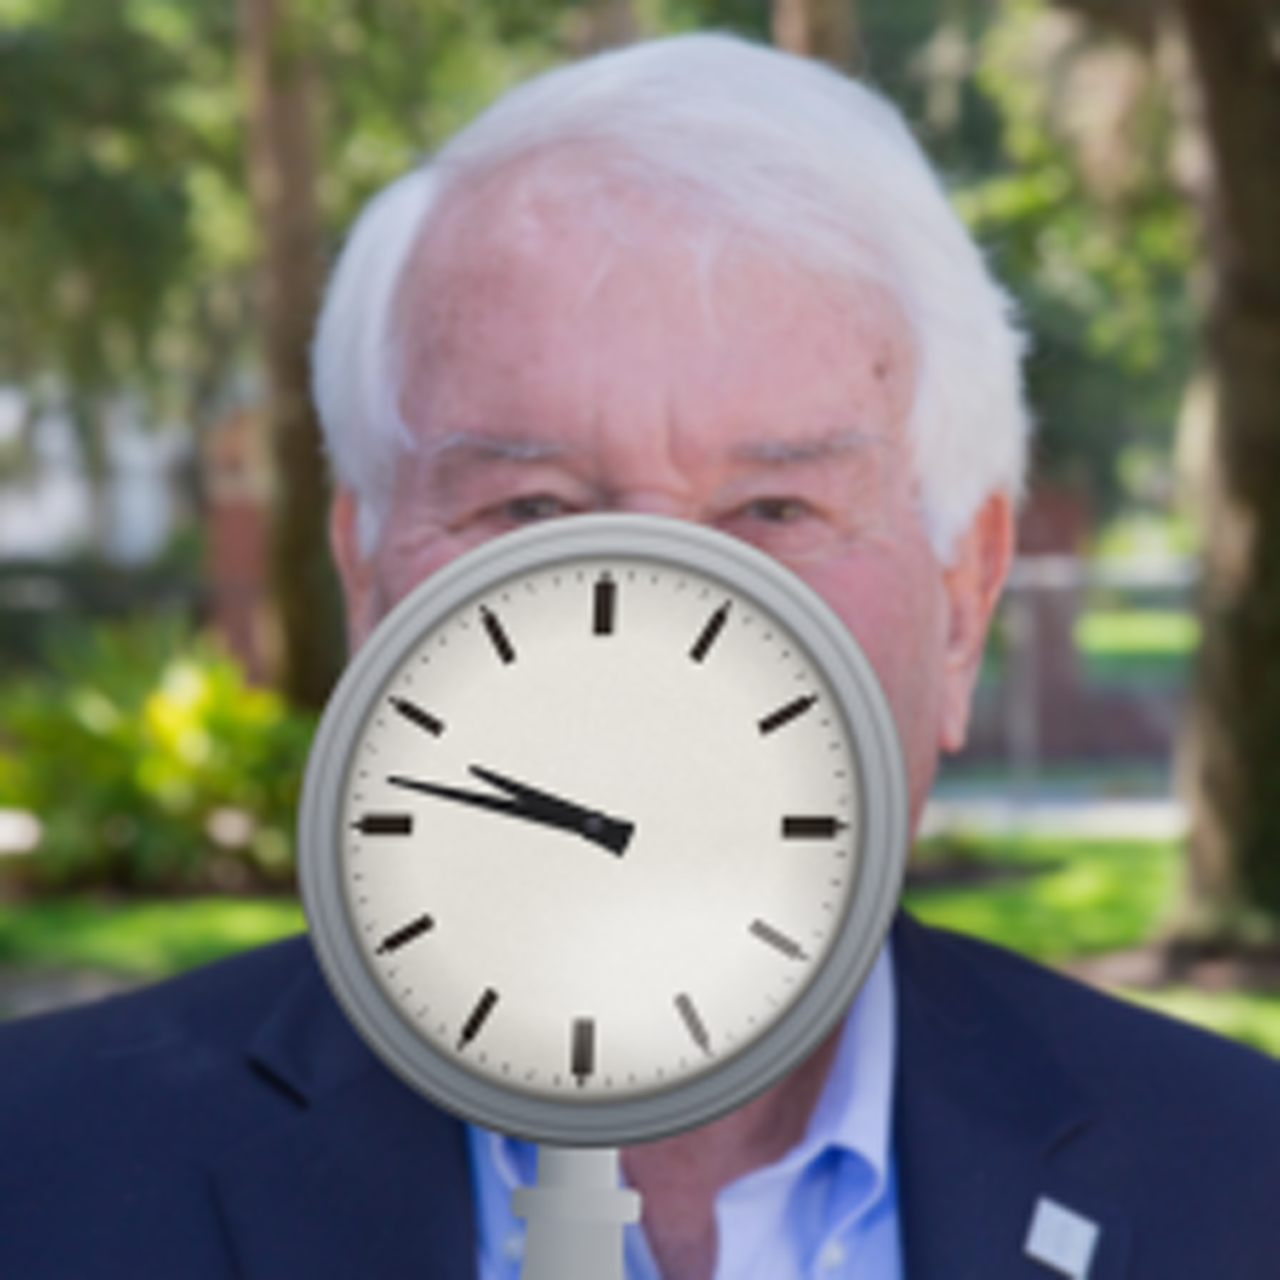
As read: 9h47
